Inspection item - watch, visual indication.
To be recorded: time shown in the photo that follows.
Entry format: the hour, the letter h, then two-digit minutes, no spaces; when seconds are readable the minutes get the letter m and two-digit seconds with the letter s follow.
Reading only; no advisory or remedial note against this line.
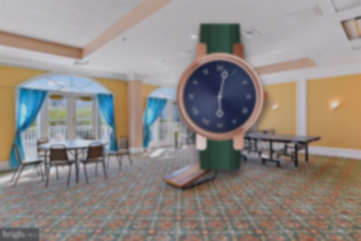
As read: 6h02
